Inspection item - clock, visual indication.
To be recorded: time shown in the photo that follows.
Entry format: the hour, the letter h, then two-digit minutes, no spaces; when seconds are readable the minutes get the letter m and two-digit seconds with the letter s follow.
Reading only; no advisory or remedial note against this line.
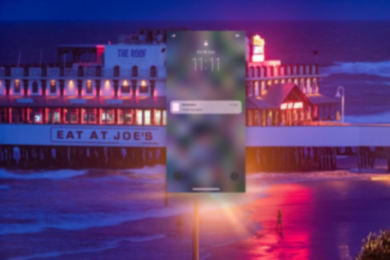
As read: 11h11
